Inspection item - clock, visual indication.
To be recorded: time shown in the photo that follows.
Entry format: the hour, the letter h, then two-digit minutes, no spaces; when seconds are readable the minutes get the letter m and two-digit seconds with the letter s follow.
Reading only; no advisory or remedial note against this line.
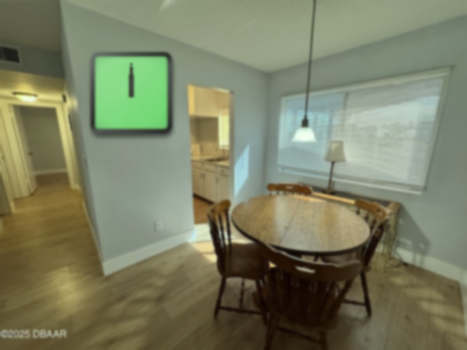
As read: 12h00
